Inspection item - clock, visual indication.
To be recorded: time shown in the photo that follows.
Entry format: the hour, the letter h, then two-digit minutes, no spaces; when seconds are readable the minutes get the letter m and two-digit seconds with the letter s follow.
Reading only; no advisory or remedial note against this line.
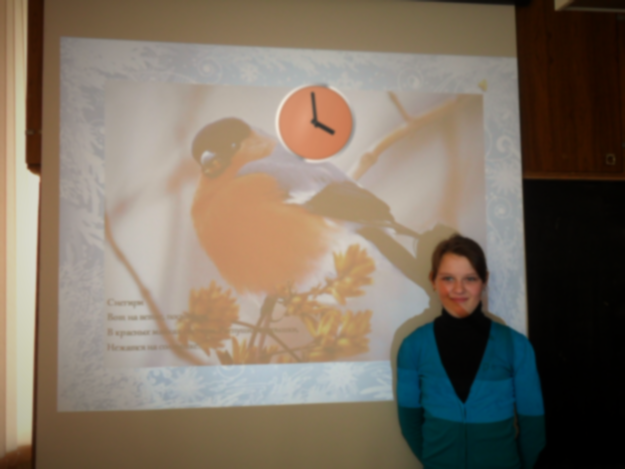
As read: 3h59
